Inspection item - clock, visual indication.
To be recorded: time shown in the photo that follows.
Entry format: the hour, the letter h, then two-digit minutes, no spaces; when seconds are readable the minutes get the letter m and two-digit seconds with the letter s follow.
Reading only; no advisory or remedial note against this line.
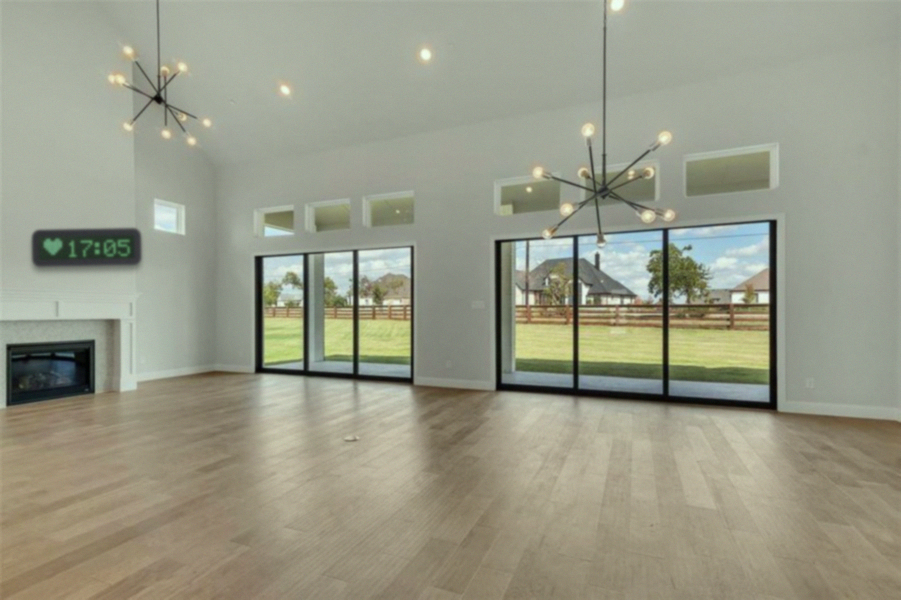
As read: 17h05
